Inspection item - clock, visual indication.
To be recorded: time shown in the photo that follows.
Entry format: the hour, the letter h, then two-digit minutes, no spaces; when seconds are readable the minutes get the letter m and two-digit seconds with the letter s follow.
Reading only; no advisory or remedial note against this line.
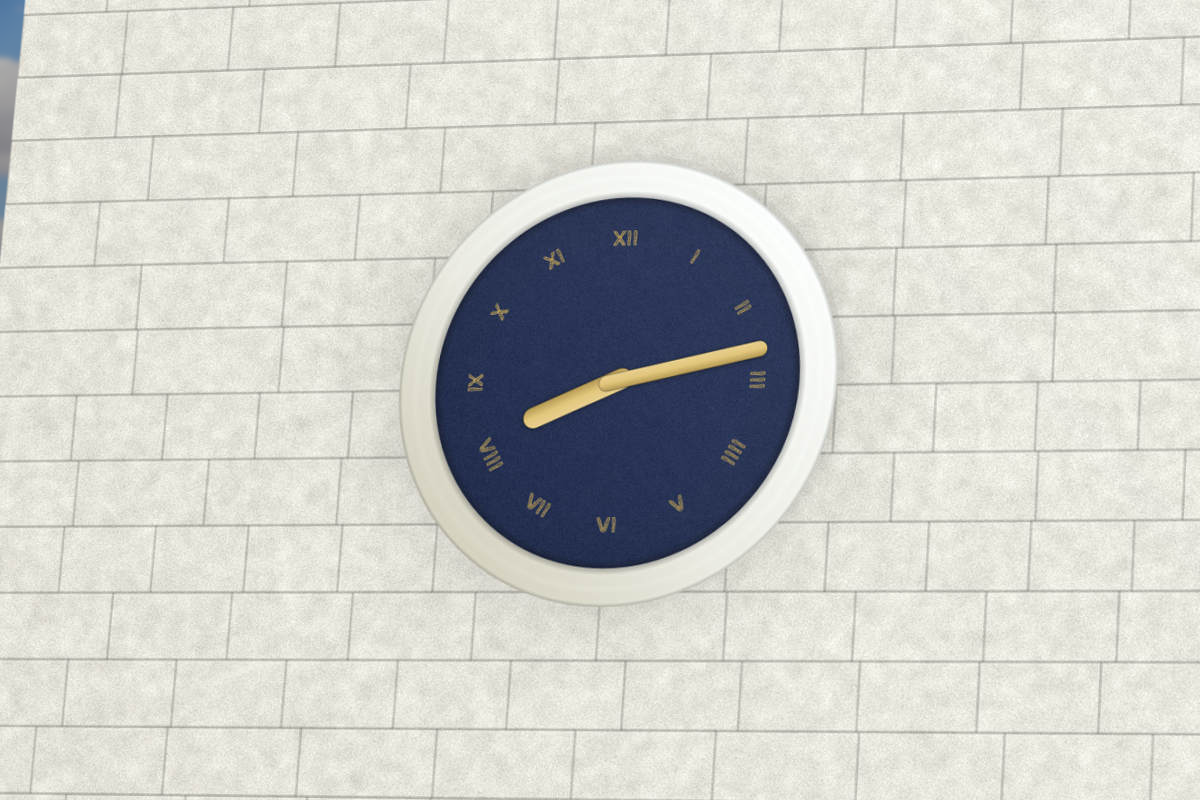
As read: 8h13
